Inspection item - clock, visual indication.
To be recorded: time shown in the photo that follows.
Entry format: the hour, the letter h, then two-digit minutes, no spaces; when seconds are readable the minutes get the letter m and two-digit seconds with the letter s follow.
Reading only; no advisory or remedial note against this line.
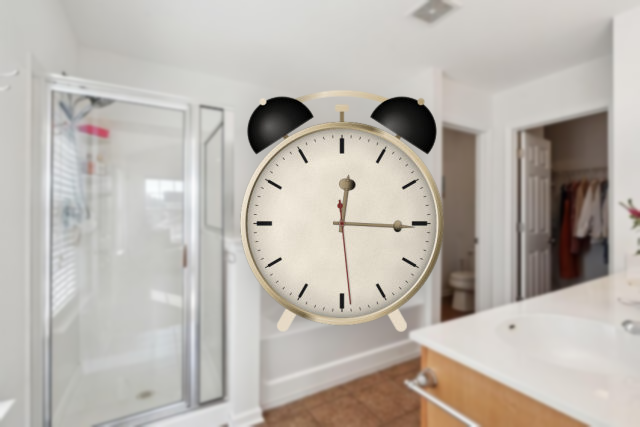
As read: 12h15m29s
